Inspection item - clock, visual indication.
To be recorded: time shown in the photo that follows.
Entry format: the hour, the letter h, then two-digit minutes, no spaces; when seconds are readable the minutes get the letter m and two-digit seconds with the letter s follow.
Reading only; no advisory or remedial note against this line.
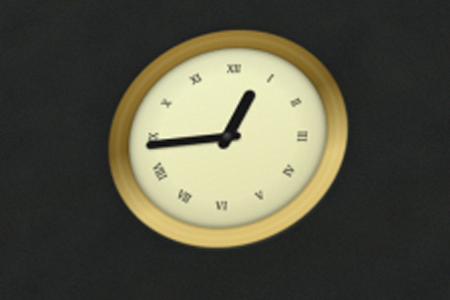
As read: 12h44
